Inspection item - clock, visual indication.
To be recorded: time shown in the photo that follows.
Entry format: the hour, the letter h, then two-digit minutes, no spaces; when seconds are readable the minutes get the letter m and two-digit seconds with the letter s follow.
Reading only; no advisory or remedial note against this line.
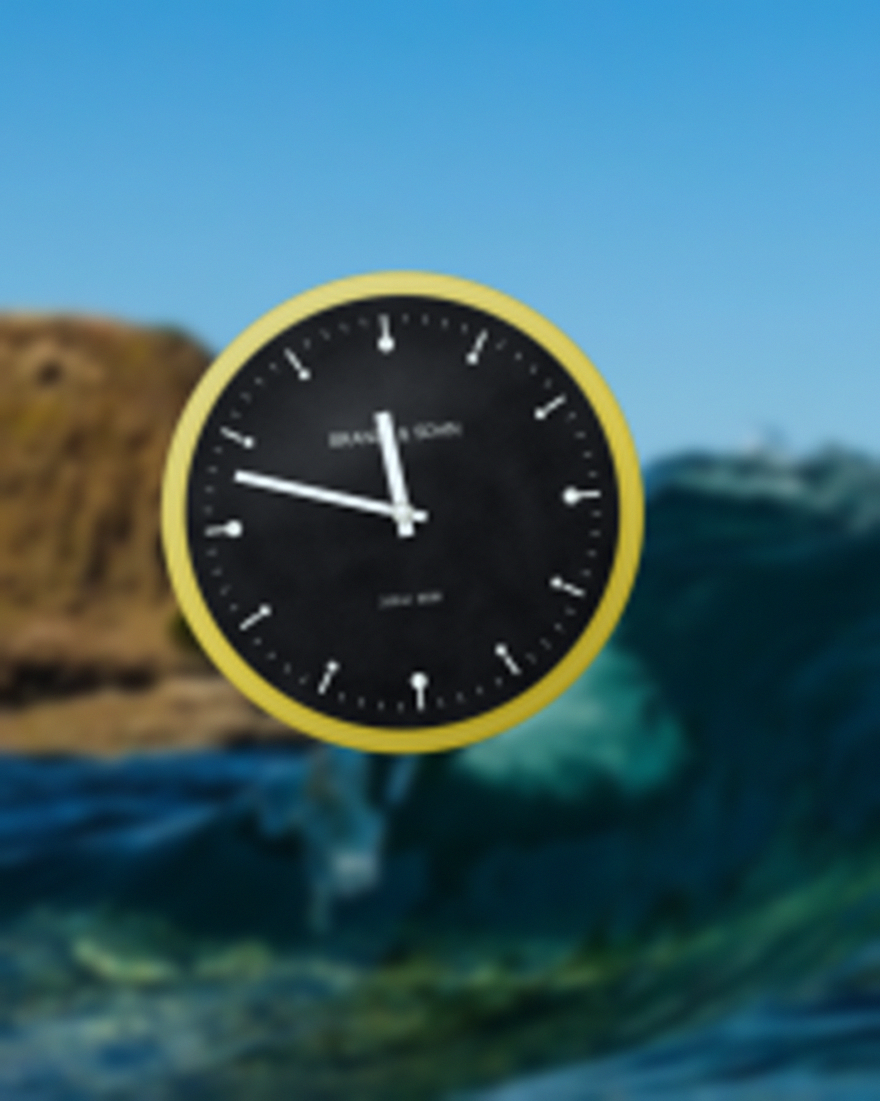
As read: 11h48
